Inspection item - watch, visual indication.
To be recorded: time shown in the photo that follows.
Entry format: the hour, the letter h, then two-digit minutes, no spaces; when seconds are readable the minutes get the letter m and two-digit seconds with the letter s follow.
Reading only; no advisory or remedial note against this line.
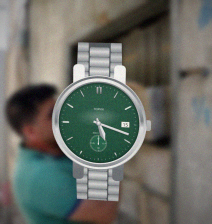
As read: 5h18
